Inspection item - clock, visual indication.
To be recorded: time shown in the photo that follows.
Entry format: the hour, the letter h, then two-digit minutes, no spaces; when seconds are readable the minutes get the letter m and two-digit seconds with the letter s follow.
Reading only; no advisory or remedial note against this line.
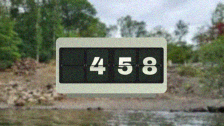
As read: 4h58
